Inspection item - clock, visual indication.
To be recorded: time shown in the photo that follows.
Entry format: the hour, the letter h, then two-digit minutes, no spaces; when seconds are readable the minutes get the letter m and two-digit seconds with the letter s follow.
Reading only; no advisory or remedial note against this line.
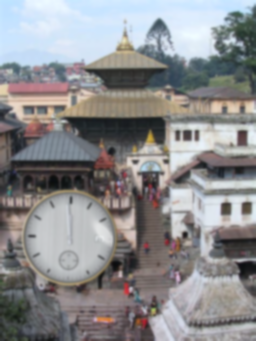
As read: 11h59
